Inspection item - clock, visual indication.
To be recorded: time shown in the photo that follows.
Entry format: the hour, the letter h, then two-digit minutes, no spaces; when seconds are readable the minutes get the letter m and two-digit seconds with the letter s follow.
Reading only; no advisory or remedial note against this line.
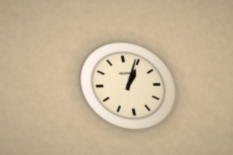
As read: 1h04
